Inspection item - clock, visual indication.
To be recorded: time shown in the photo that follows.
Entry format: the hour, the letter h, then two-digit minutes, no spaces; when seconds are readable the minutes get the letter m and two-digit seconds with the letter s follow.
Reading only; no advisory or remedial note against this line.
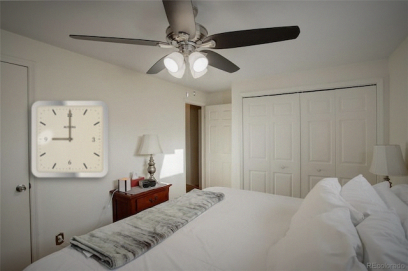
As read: 9h00
